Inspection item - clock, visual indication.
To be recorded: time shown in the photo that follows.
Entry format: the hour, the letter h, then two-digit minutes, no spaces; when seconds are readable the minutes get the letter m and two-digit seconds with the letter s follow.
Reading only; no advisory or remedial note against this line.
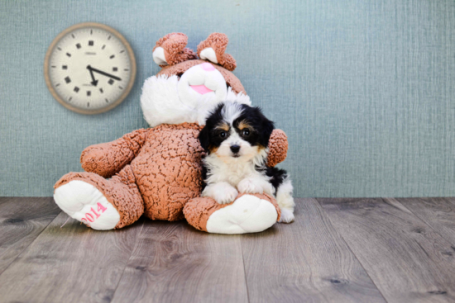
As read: 5h18
